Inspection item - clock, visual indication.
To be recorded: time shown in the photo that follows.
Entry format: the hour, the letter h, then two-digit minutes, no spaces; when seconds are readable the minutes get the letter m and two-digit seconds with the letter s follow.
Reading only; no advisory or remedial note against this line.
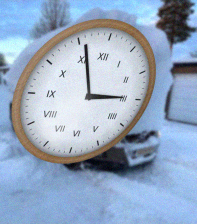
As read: 2h56
